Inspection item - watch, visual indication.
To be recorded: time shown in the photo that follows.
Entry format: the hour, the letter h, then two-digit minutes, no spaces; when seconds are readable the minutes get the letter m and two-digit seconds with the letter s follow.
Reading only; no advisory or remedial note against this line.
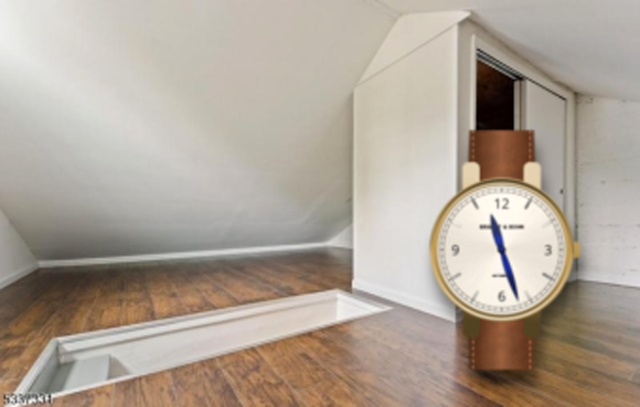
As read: 11h27
